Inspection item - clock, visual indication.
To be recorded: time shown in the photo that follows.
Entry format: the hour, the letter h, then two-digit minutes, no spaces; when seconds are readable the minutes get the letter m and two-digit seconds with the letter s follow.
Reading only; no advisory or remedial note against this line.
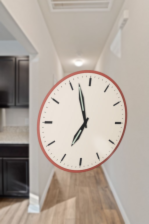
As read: 6h57
